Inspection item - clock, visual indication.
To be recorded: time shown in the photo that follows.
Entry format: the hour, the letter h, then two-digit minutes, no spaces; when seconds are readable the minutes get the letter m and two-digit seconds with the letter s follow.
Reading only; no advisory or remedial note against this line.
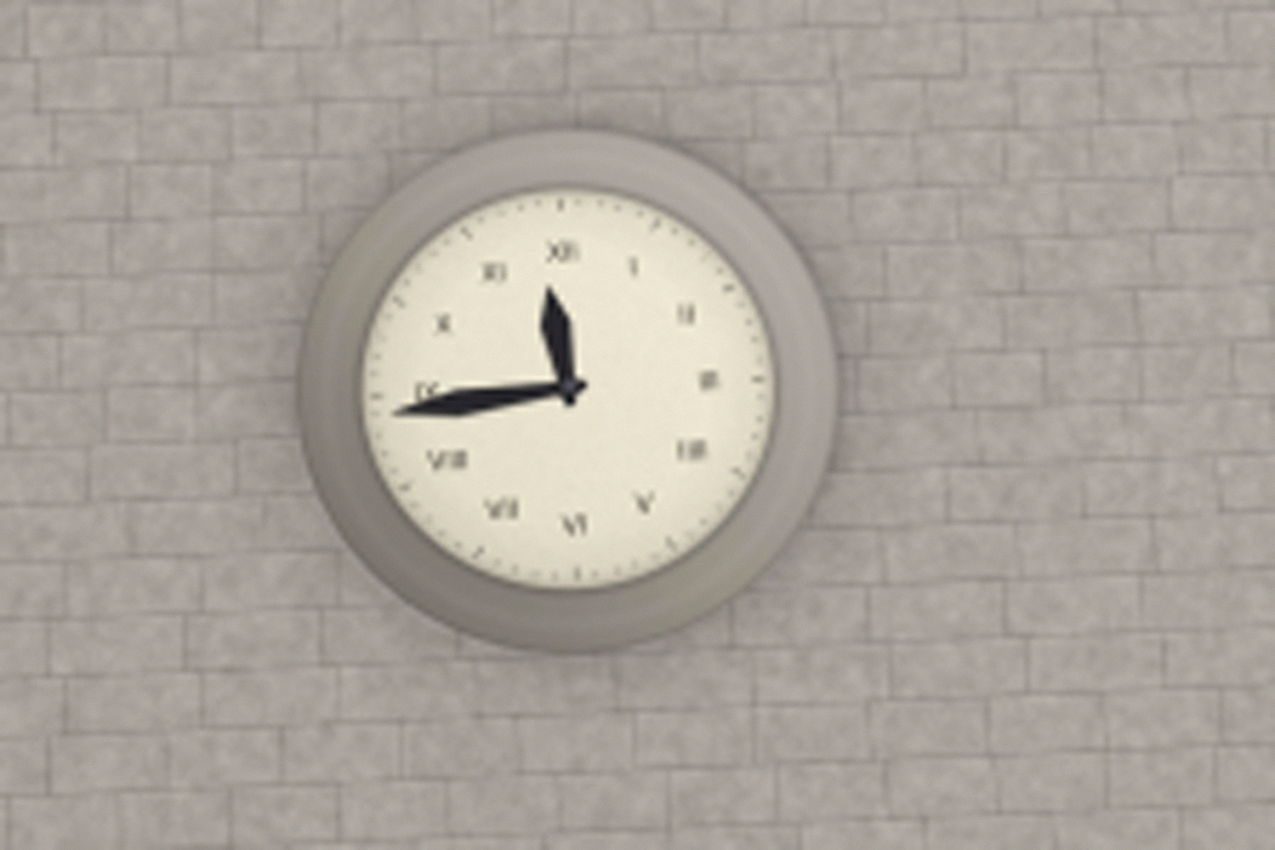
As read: 11h44
